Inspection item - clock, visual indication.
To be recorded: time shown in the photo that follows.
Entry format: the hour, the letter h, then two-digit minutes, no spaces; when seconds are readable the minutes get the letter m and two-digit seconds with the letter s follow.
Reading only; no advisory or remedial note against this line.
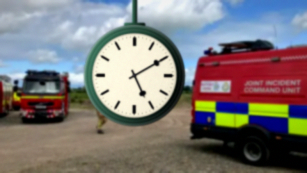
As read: 5h10
